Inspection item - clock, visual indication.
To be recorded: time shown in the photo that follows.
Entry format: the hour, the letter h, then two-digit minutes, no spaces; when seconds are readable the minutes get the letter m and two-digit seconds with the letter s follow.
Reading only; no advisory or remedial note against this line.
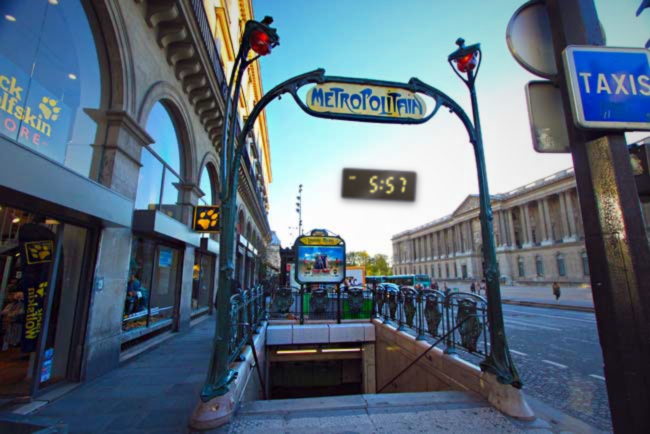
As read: 5h57
